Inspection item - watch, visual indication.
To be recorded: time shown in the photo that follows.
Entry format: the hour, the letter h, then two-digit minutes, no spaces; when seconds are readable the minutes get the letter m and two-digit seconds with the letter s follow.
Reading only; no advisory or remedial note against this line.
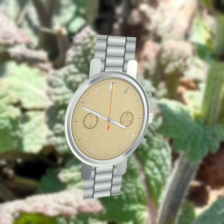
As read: 3h49
